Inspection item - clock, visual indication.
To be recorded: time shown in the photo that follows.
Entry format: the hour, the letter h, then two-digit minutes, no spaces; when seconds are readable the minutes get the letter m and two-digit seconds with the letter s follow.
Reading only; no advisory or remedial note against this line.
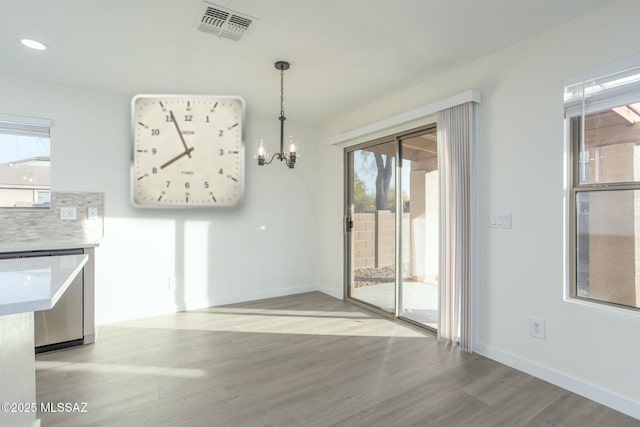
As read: 7h56
